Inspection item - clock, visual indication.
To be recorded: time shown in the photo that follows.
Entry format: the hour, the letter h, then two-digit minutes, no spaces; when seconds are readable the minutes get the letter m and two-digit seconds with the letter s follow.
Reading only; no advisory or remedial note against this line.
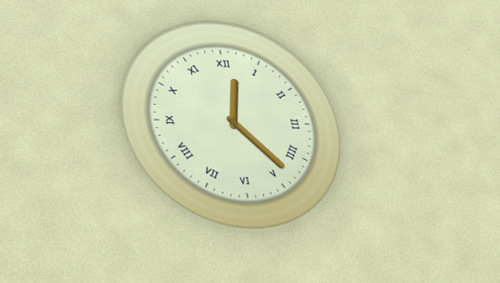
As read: 12h23
